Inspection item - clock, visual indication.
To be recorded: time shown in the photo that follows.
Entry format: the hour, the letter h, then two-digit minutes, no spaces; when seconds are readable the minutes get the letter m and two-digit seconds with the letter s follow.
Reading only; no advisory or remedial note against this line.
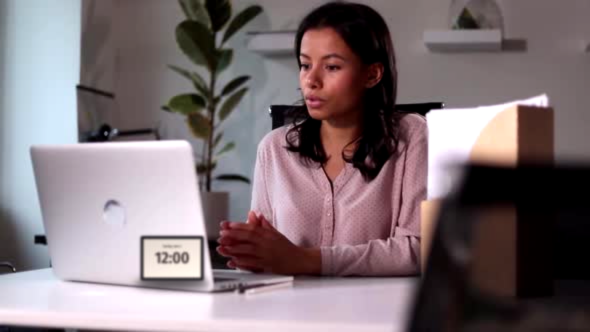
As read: 12h00
